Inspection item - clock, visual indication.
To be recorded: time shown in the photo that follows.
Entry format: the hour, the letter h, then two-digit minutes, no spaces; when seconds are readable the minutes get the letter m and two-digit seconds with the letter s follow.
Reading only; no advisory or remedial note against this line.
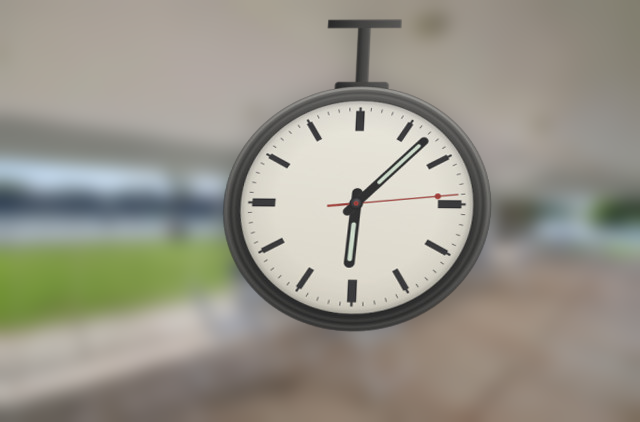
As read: 6h07m14s
